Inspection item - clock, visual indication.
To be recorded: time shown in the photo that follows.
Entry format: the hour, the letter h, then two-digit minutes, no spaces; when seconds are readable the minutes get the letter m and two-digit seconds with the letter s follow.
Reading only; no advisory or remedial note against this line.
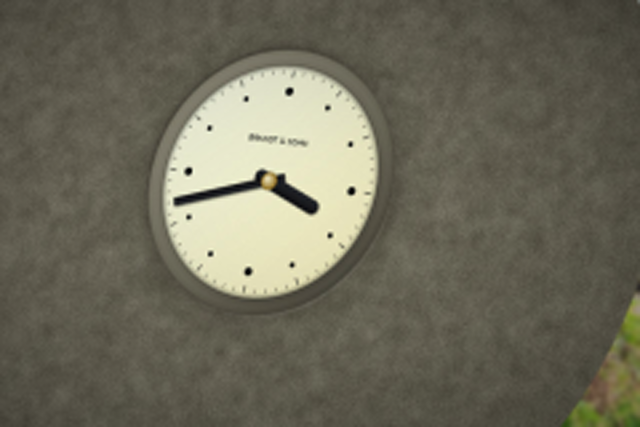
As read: 3h42
